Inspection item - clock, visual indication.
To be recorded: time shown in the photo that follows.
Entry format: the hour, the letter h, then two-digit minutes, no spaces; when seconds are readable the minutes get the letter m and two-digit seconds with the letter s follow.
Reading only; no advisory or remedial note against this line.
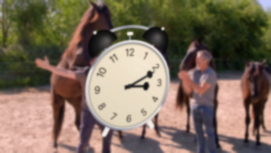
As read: 3h11
